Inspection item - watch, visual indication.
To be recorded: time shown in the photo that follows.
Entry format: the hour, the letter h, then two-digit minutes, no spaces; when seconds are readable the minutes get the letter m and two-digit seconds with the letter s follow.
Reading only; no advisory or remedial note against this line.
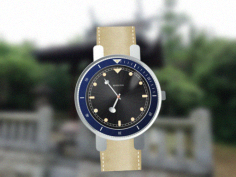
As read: 6h54
